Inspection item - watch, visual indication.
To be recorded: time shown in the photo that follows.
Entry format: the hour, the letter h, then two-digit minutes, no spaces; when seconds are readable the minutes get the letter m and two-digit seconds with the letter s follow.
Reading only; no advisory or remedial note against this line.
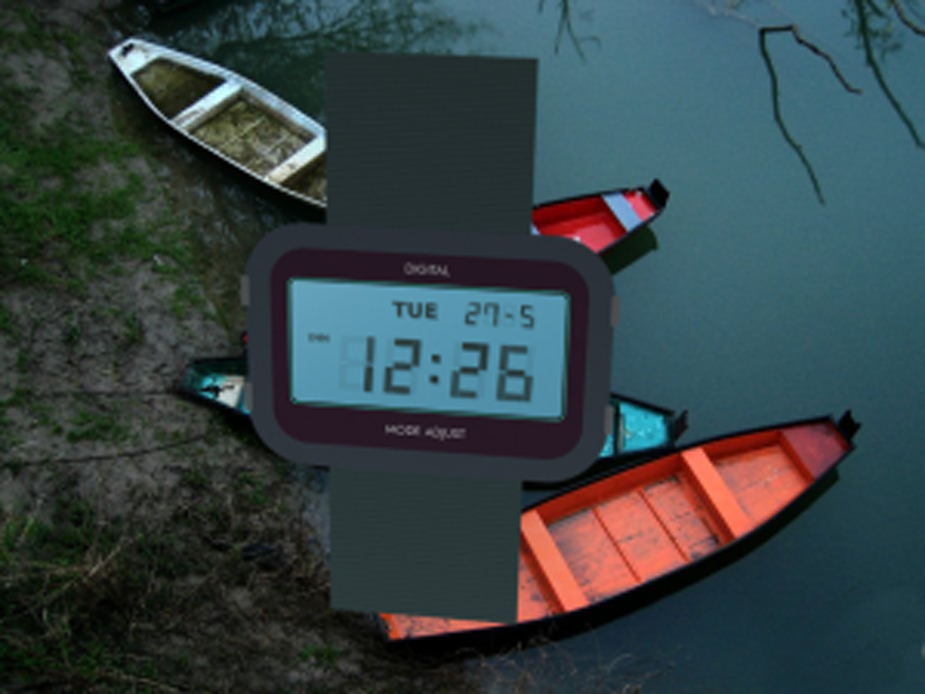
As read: 12h26
